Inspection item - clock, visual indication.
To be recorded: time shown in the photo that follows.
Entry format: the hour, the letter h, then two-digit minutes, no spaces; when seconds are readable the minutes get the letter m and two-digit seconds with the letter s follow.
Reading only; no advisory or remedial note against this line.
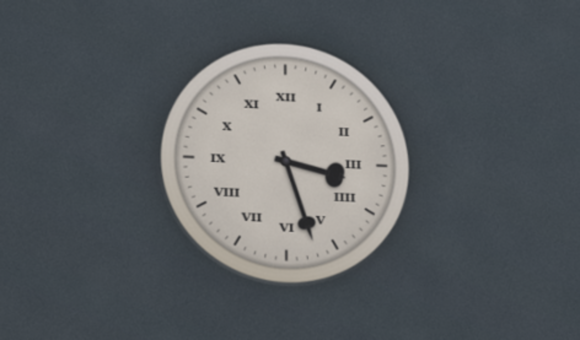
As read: 3h27
